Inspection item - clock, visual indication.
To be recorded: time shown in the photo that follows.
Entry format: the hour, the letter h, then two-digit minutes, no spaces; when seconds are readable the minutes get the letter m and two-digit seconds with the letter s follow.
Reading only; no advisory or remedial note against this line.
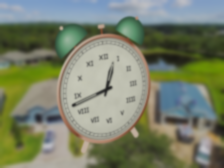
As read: 12h43
